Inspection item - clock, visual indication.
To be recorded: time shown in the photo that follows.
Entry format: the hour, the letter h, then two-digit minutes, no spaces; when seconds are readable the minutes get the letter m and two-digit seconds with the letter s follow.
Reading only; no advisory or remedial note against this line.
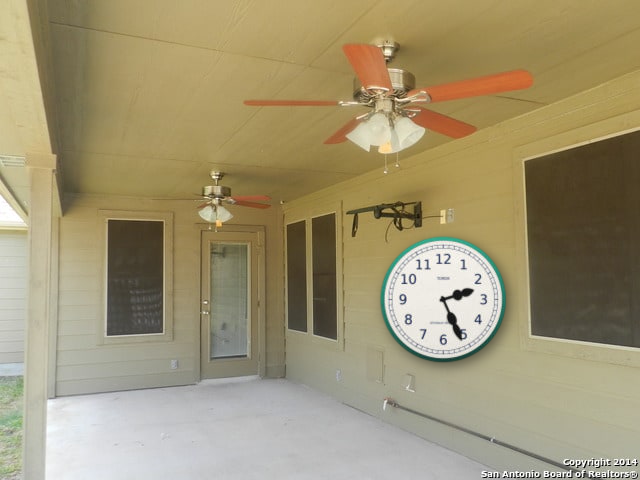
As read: 2h26
